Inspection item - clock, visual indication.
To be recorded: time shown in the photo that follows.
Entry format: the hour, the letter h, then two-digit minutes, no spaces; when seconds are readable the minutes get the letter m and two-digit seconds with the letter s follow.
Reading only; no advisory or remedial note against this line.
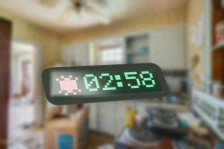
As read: 2h58
